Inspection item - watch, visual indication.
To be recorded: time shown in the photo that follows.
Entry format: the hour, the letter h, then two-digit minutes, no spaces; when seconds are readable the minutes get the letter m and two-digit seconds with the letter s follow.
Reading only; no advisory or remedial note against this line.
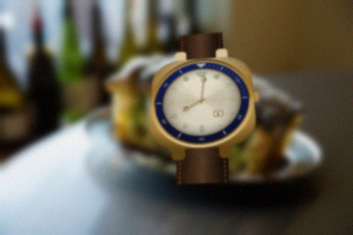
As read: 8h01
